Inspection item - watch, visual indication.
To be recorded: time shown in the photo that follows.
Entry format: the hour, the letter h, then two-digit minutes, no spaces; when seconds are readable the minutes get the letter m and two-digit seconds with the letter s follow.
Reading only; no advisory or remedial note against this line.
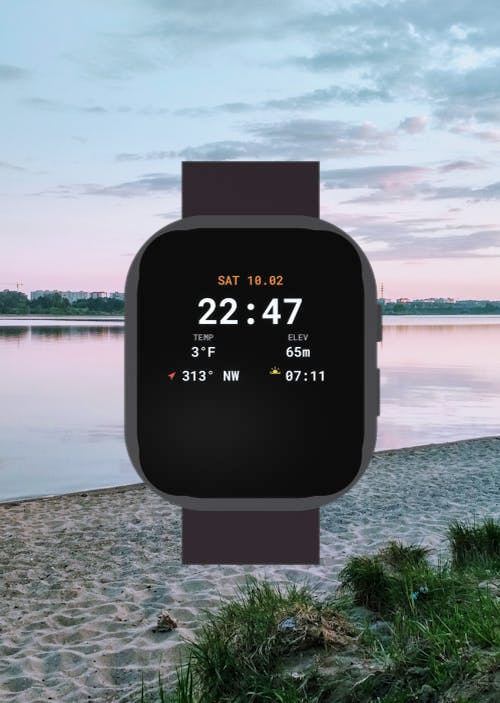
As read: 22h47
